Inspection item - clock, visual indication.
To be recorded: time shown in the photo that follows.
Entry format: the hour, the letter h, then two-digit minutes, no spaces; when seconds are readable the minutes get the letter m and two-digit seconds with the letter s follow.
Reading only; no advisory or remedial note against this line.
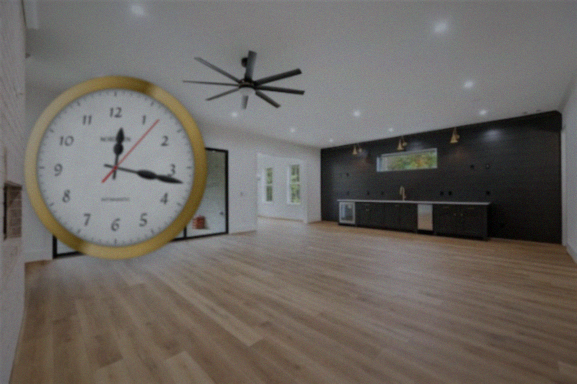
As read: 12h17m07s
